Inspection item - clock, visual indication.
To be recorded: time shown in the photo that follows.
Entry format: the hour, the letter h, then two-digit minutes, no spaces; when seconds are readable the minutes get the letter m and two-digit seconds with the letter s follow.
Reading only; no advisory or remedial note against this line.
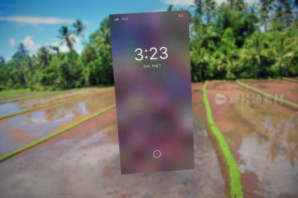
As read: 3h23
